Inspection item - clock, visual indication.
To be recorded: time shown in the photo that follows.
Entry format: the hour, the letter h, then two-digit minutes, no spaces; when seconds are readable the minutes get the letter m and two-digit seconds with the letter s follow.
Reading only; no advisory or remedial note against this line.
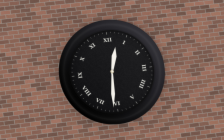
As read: 12h31
